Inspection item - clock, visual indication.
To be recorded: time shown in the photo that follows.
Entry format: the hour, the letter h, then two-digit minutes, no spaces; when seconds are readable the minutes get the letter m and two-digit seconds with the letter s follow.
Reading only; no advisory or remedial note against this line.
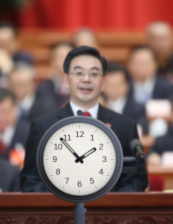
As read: 1h53
